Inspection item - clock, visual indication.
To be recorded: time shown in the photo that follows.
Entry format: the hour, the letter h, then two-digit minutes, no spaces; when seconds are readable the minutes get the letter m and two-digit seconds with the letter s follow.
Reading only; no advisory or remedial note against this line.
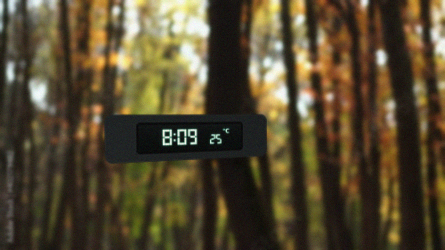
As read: 8h09
